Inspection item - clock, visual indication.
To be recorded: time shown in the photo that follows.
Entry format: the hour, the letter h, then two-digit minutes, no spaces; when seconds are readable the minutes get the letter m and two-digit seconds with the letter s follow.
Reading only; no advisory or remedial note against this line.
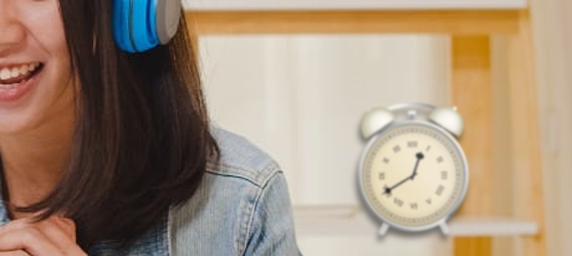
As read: 12h40
